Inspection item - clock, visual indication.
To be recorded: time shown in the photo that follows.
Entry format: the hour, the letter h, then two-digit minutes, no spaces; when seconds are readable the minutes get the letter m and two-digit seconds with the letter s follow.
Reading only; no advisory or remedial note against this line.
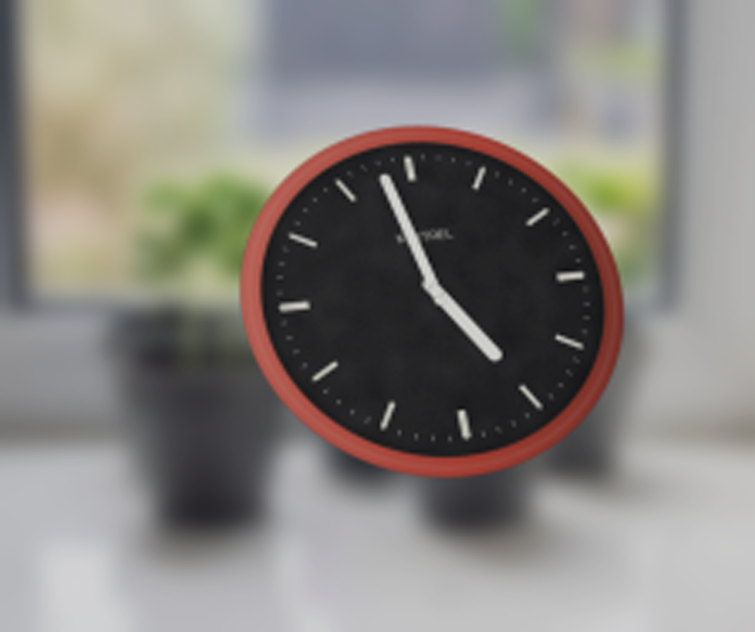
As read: 4h58
